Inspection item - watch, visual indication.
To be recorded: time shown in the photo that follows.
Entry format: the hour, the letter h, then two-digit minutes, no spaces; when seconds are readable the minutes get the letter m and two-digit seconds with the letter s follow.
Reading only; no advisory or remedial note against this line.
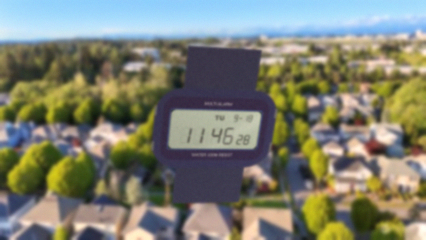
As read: 11h46m28s
